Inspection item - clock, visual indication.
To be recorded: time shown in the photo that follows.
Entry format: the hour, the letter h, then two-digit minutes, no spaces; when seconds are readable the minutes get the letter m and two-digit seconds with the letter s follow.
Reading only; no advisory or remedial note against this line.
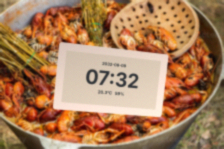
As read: 7h32
